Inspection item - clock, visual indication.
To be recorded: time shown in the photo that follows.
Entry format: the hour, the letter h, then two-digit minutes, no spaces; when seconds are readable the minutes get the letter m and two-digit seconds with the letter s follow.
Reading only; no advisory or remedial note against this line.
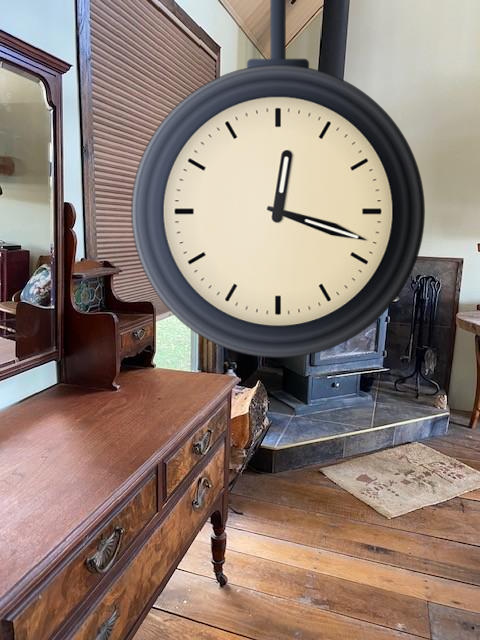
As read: 12h18
